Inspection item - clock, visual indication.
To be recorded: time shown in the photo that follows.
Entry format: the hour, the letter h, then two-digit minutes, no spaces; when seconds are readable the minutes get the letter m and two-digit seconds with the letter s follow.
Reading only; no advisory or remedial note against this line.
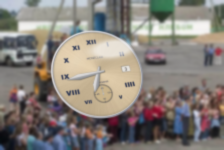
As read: 6h44
